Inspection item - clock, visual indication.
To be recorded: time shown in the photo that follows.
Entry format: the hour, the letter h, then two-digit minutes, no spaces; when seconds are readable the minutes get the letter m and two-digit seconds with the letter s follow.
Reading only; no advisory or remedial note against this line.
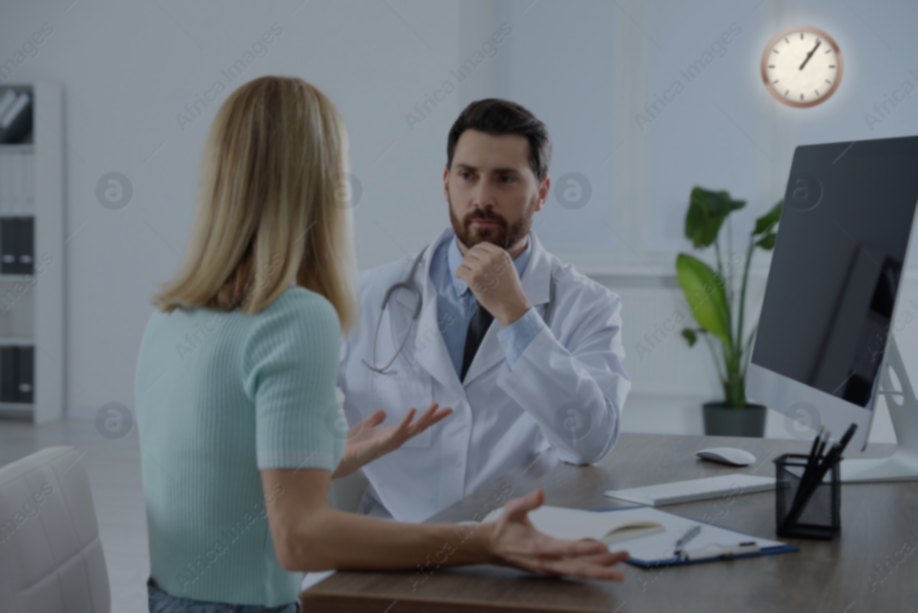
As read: 1h06
